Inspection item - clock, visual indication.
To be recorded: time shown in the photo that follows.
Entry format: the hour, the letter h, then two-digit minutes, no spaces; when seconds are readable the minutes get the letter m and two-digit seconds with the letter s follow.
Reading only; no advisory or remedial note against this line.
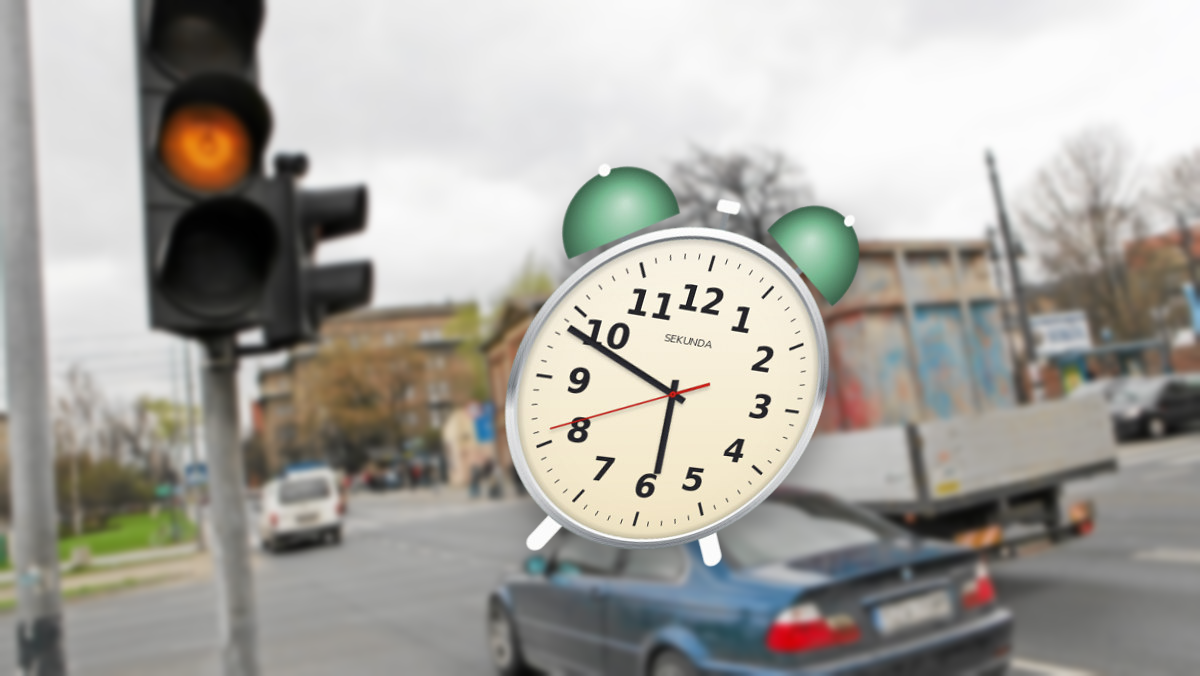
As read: 5h48m41s
